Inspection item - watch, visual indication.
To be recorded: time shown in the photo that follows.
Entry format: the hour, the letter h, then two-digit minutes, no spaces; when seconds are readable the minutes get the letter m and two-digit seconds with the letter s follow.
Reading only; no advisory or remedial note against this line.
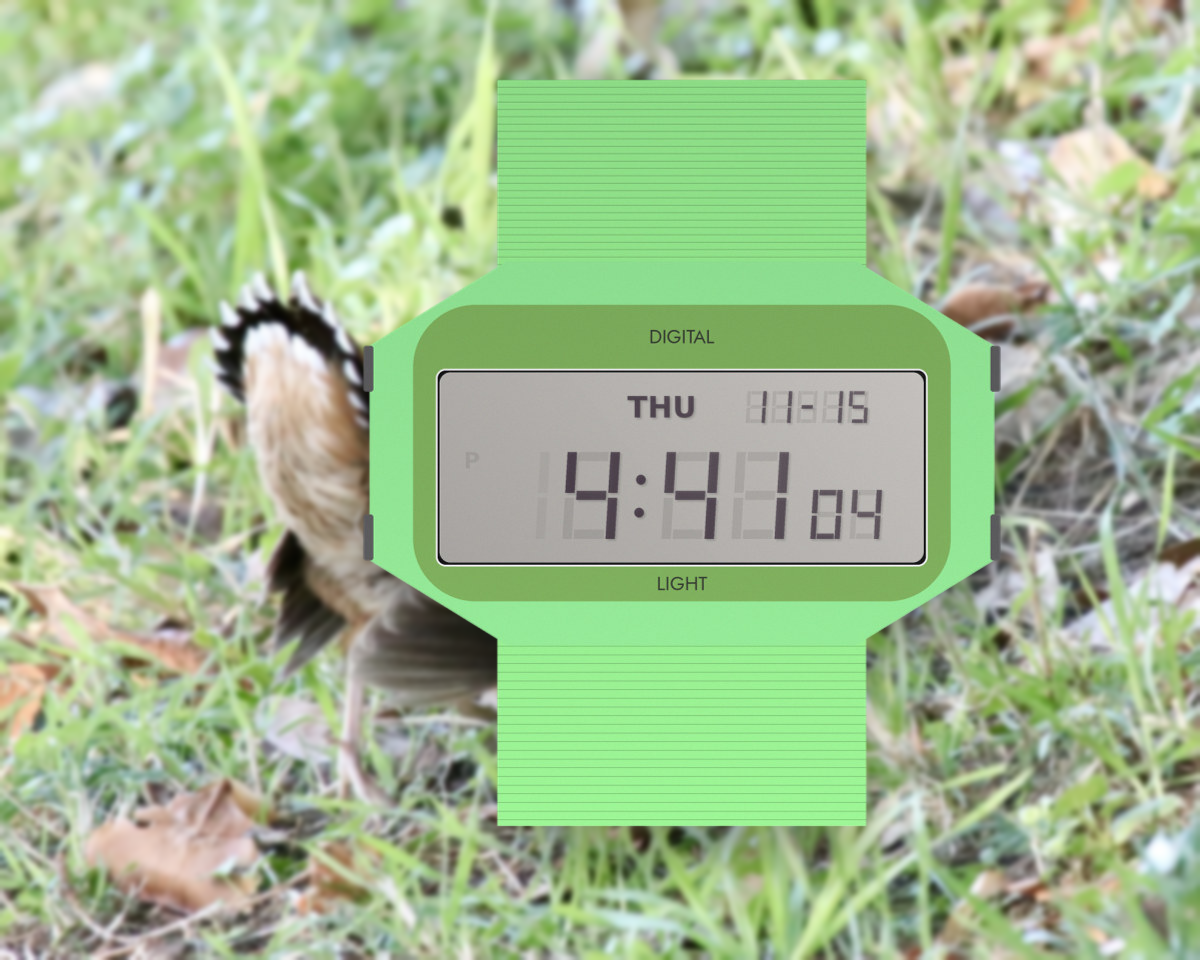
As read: 4h41m04s
